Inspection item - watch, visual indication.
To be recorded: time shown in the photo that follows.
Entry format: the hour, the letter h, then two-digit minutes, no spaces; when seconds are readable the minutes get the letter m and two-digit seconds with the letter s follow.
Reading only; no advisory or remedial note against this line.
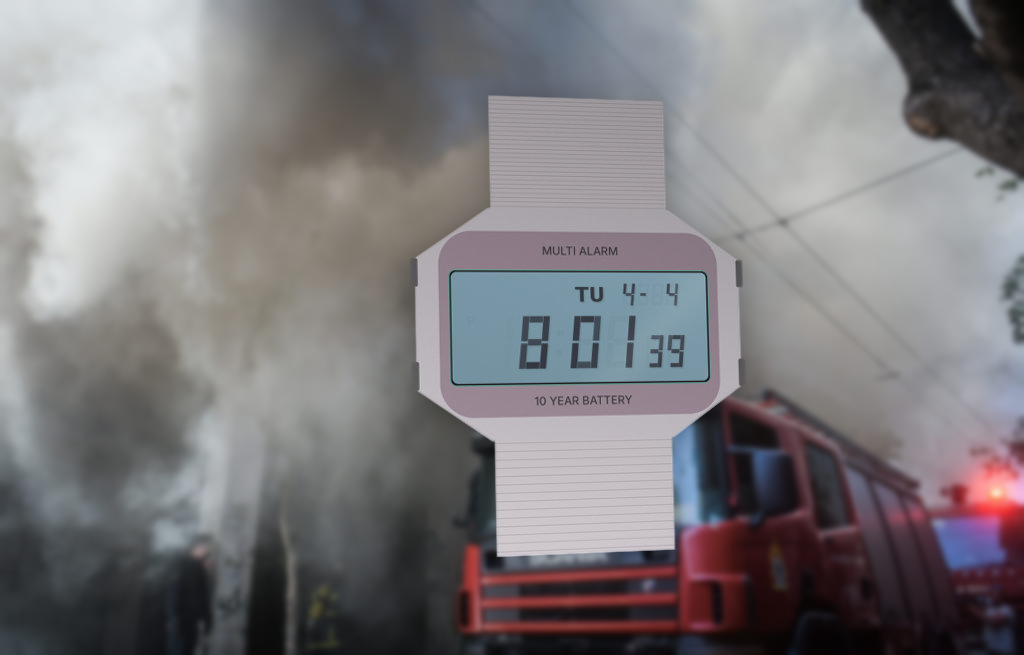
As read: 8h01m39s
